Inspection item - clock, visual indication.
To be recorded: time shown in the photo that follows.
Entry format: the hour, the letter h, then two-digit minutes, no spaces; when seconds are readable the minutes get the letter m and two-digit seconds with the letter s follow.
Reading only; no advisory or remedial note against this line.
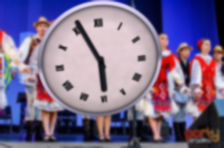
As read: 5h56
